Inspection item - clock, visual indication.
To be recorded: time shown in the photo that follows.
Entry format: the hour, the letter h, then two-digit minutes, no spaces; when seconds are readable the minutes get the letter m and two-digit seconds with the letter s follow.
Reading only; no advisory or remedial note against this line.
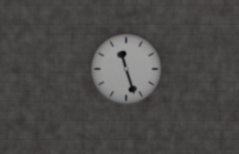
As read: 11h27
